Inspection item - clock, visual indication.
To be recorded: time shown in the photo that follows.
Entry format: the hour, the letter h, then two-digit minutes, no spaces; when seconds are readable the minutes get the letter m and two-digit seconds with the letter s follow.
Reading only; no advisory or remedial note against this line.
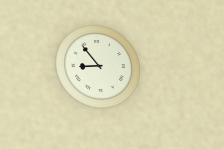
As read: 8h54
